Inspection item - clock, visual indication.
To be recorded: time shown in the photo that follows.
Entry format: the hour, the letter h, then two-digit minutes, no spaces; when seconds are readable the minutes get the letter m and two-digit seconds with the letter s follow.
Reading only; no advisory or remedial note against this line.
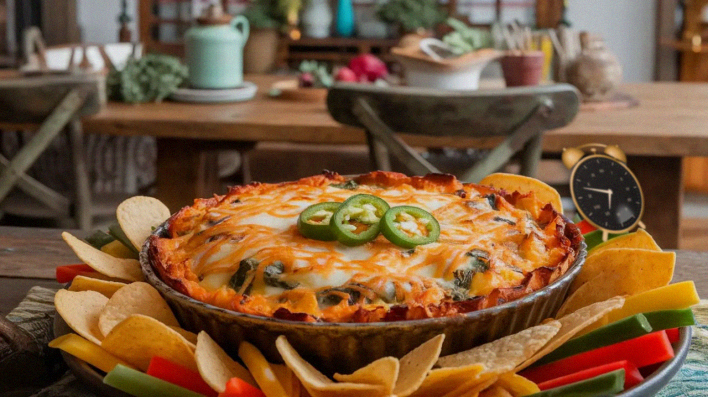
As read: 6h48
